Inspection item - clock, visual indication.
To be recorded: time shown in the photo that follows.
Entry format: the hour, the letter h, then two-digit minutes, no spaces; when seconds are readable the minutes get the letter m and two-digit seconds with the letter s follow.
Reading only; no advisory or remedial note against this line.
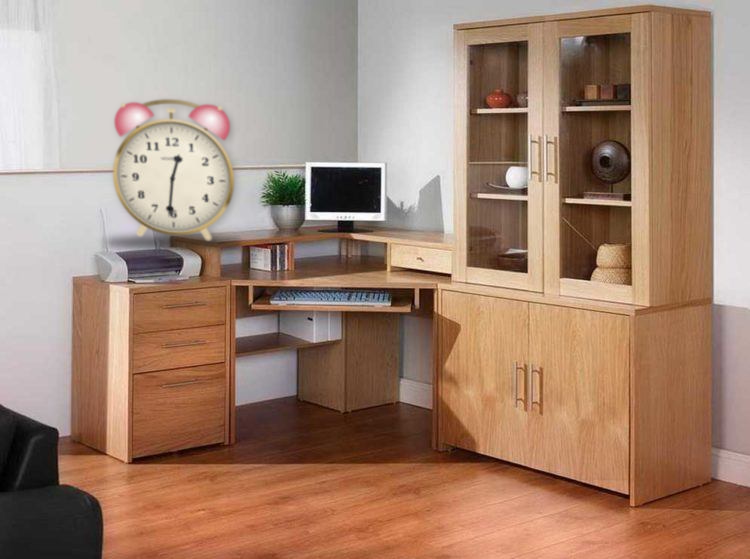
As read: 12h31
